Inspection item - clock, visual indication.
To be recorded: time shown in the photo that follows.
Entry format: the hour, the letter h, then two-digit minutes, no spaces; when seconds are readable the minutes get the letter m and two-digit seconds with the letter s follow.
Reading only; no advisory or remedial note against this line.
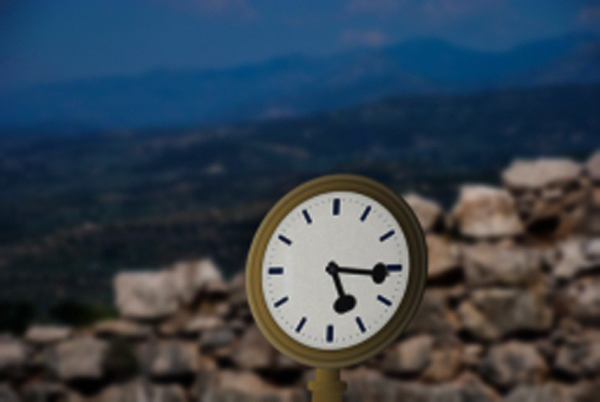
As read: 5h16
